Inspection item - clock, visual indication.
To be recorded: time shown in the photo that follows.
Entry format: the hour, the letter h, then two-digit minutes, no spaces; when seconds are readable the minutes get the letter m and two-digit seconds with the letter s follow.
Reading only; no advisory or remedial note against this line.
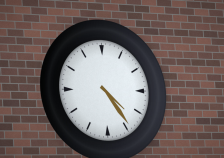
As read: 4h24
